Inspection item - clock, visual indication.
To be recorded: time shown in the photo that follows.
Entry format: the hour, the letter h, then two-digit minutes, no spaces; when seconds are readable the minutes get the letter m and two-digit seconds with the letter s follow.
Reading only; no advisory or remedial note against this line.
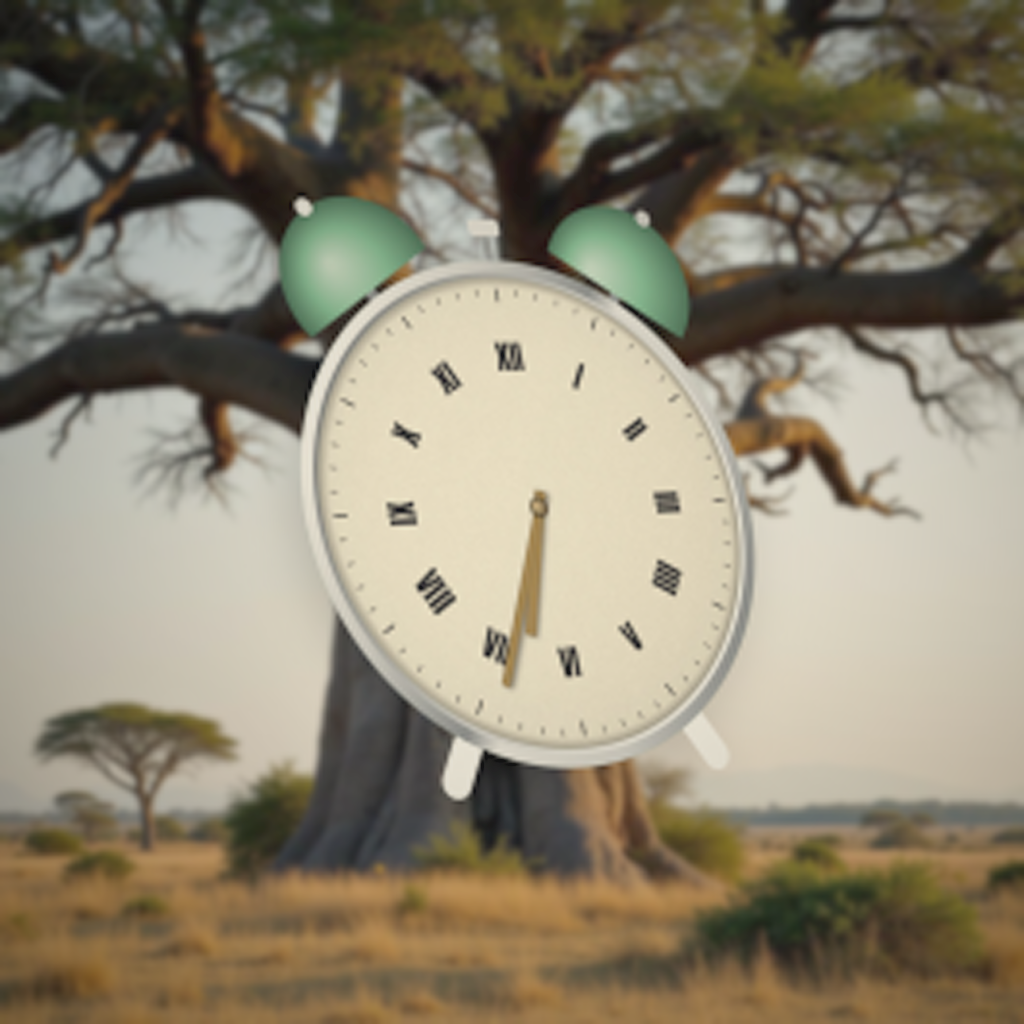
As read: 6h34
